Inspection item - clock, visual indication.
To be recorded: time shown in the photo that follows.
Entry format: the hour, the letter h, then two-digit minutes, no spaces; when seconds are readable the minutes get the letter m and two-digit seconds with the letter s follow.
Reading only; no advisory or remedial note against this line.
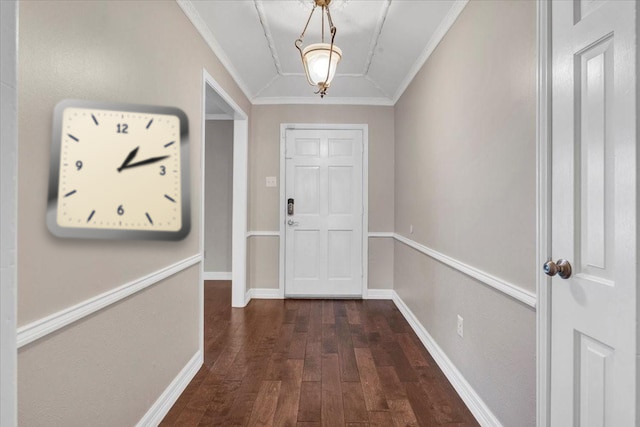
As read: 1h12
